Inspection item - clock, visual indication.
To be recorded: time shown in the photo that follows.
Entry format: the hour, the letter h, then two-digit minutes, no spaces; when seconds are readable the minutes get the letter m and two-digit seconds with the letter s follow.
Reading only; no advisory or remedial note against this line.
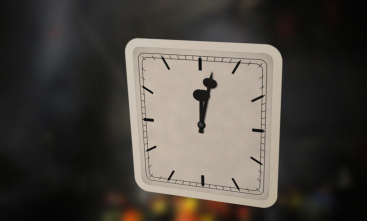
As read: 12h02
